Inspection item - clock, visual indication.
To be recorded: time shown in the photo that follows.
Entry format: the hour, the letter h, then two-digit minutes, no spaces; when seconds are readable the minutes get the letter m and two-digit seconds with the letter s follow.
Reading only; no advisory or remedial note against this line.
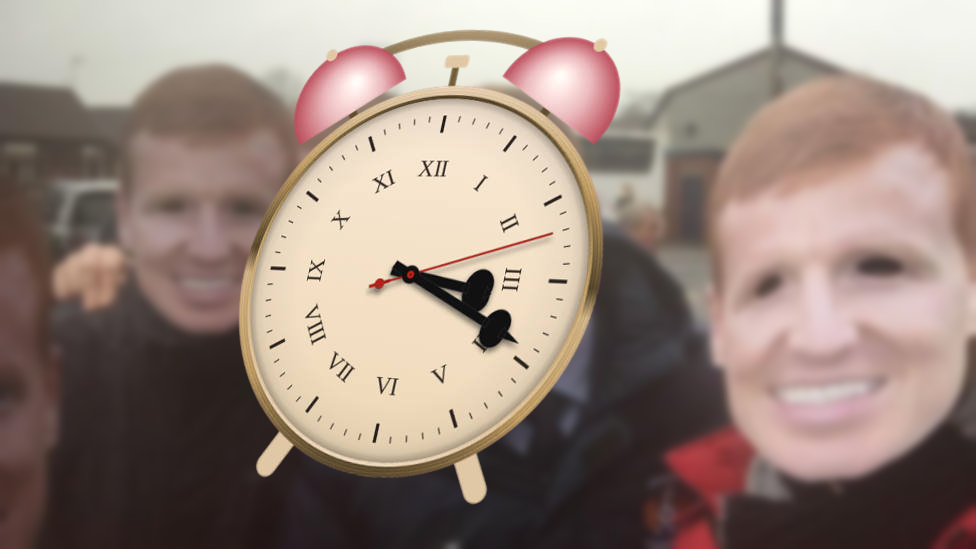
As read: 3h19m12s
